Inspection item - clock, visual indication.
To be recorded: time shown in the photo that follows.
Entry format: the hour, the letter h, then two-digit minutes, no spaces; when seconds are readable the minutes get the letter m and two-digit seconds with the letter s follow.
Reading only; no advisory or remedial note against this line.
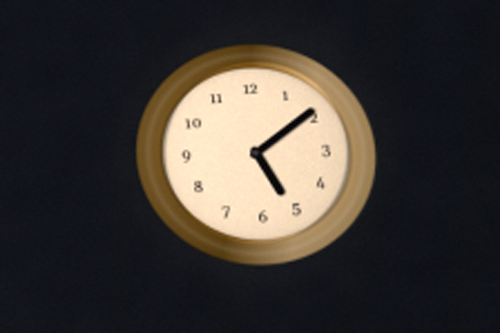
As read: 5h09
